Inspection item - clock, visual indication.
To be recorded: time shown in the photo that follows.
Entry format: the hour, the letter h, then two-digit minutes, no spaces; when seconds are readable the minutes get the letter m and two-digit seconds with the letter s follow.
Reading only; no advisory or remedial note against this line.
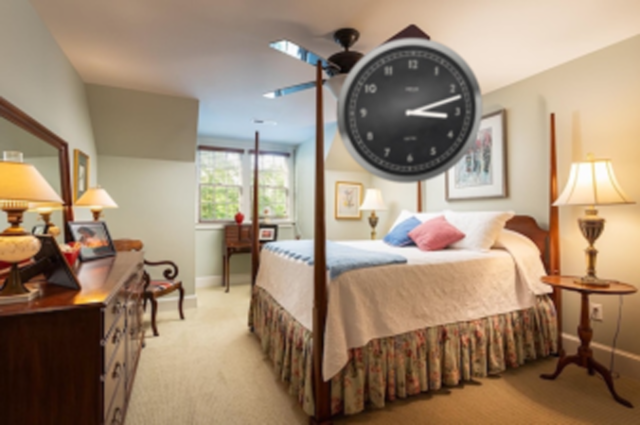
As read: 3h12
